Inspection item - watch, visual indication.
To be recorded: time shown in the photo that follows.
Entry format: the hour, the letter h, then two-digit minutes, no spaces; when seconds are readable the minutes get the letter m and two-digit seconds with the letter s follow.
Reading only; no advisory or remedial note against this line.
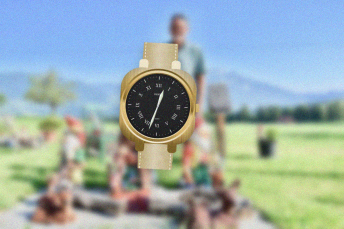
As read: 12h33
